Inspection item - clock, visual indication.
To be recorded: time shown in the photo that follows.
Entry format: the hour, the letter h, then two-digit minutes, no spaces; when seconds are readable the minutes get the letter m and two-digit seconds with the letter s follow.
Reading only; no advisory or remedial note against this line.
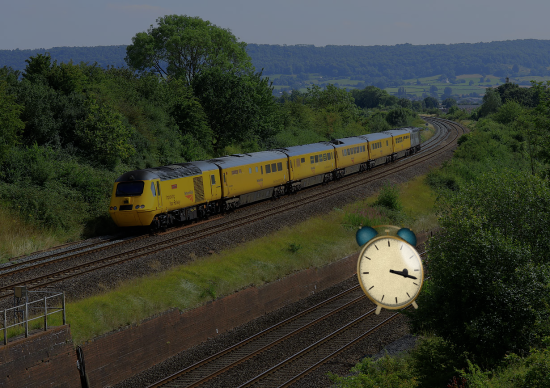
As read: 3h18
